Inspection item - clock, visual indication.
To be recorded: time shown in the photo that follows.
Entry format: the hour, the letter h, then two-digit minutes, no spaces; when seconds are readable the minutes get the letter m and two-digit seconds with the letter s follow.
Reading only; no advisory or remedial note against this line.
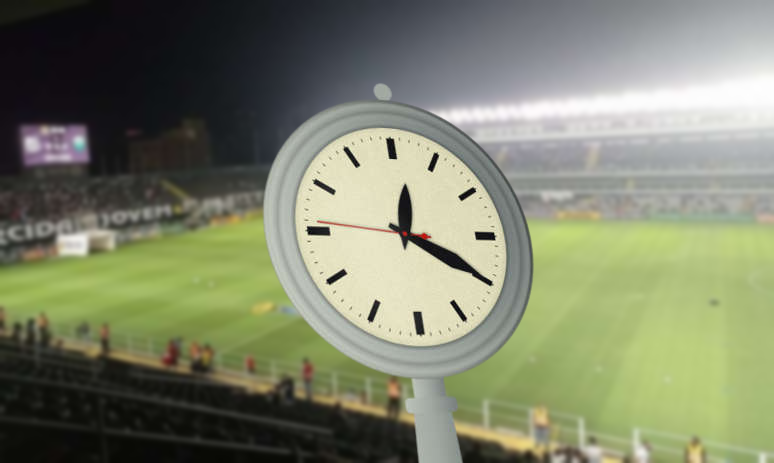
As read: 12h19m46s
